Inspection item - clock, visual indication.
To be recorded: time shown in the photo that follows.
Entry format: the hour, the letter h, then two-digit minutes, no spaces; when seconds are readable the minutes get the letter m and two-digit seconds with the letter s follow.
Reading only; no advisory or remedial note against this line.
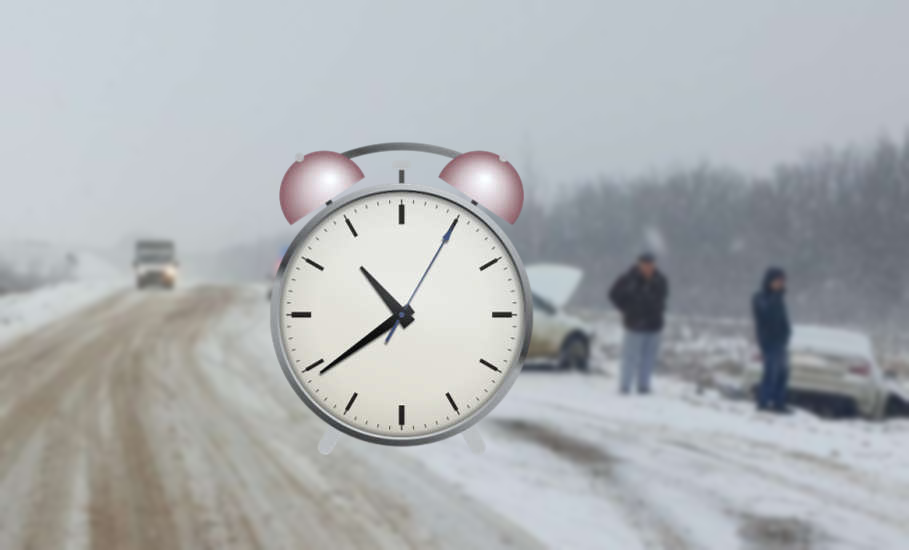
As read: 10h39m05s
